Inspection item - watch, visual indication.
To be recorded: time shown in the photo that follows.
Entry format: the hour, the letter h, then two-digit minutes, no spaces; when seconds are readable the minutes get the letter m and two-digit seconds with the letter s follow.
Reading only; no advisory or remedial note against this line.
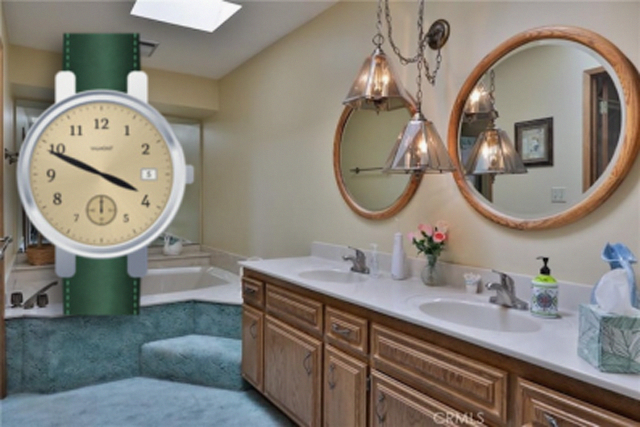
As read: 3h49
